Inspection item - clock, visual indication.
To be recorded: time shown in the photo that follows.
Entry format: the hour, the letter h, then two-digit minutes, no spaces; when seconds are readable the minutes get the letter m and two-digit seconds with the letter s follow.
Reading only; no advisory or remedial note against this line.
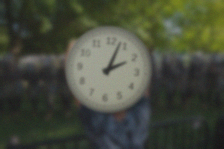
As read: 2h03
